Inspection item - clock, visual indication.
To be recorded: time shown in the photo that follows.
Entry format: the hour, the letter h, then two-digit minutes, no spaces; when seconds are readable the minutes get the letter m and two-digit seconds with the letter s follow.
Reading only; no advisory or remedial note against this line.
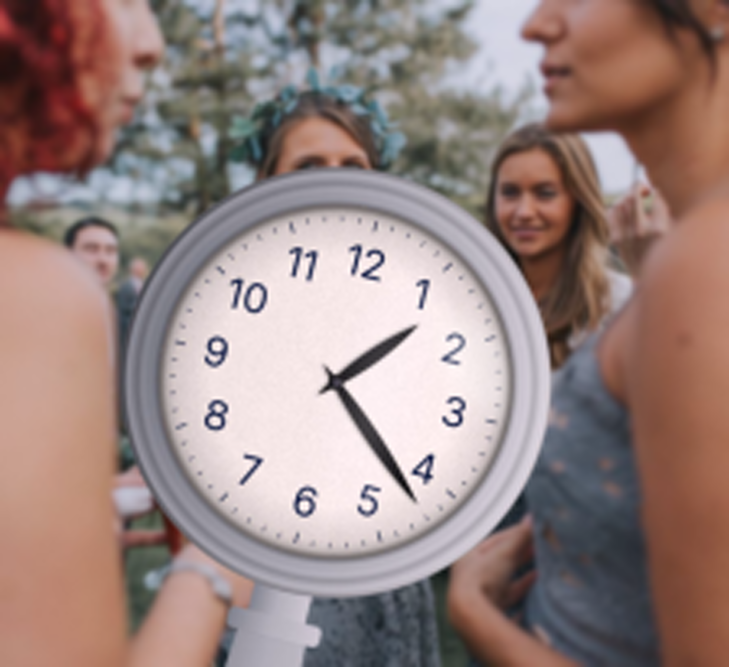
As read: 1h22
